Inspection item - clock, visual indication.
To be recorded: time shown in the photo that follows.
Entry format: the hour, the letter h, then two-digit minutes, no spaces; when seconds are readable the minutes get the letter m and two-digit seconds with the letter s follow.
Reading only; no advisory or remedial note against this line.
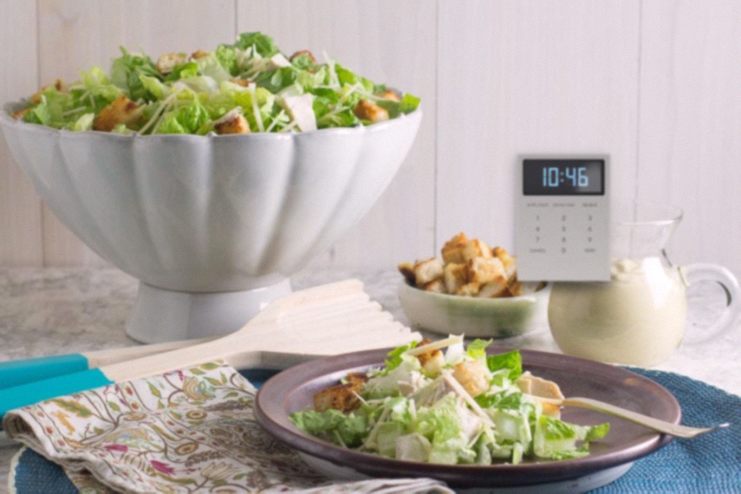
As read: 10h46
